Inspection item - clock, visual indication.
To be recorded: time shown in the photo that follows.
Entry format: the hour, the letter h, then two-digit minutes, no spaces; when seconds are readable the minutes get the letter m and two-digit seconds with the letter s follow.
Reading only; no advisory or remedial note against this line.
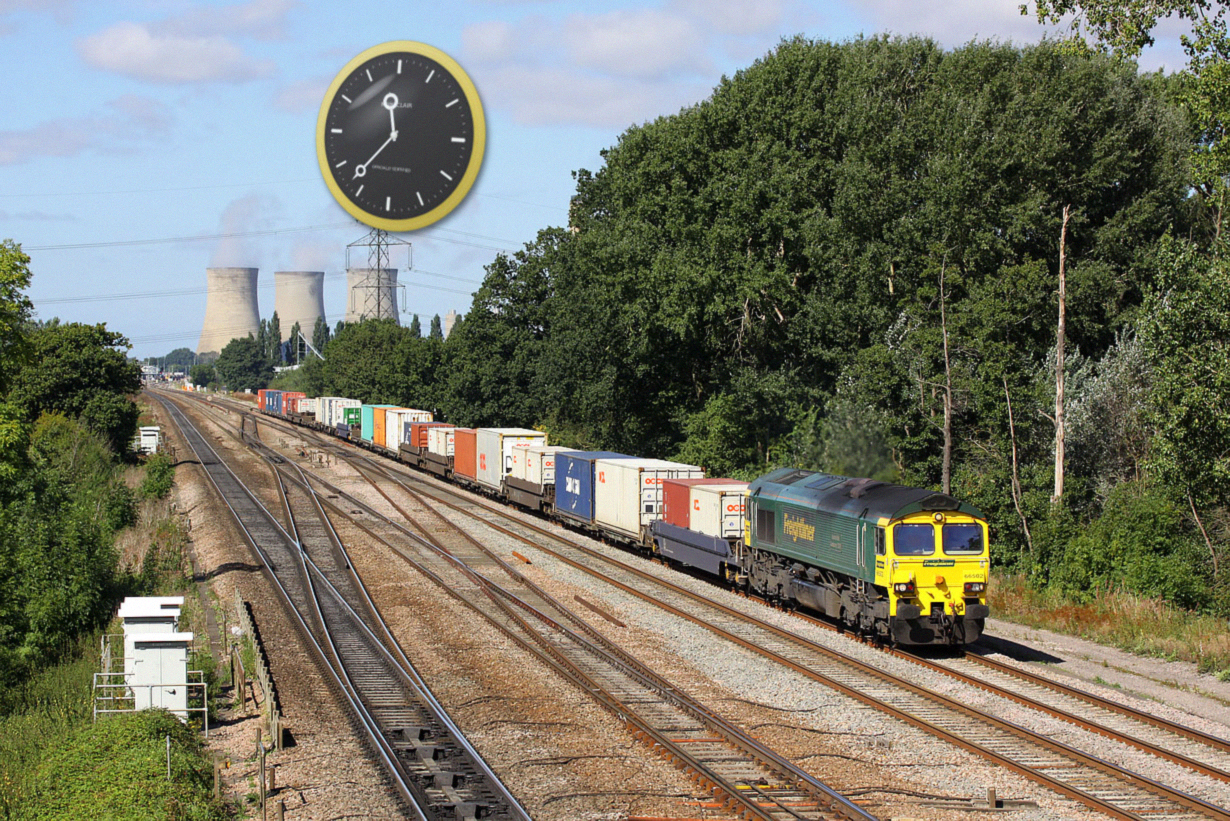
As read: 11h37
